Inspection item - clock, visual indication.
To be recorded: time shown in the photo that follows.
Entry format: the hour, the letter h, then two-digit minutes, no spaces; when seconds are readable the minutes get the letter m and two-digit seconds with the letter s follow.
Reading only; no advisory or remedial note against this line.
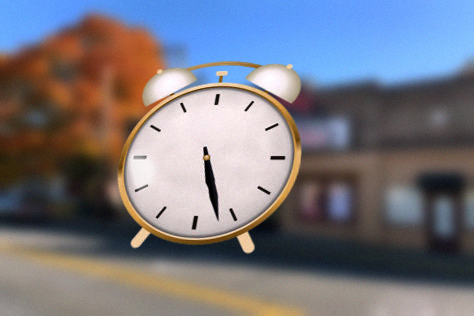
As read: 5h27
